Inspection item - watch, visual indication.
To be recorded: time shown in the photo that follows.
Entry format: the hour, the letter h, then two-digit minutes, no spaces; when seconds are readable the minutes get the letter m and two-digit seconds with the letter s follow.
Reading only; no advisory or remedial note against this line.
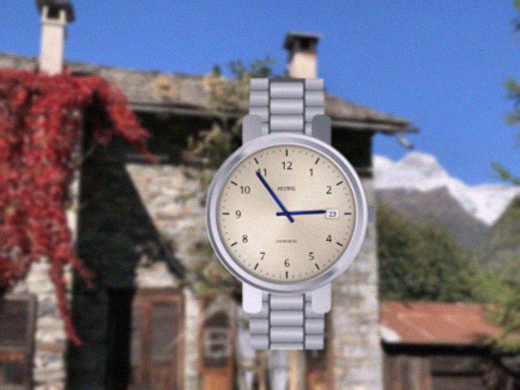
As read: 2h54
